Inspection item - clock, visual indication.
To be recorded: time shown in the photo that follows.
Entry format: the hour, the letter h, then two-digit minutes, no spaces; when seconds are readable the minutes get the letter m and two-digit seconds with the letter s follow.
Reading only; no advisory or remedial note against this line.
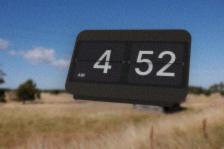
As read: 4h52
